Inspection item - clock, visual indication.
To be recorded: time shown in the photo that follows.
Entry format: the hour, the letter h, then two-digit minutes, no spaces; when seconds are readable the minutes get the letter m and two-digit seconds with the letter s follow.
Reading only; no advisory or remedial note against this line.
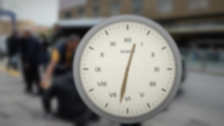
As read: 12h32
